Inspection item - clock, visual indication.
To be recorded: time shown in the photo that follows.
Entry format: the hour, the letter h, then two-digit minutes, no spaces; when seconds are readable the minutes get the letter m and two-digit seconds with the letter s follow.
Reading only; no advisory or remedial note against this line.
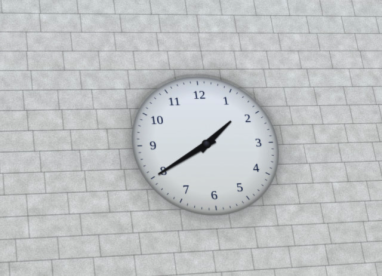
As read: 1h40
